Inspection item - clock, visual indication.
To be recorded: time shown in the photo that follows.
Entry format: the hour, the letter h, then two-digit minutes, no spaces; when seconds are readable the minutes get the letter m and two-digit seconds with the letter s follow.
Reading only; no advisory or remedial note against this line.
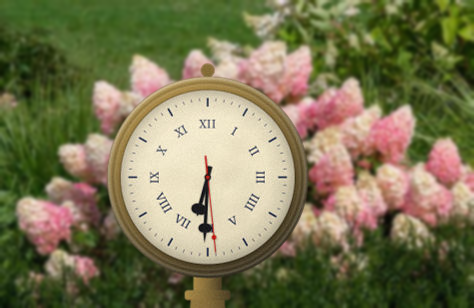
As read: 6h30m29s
